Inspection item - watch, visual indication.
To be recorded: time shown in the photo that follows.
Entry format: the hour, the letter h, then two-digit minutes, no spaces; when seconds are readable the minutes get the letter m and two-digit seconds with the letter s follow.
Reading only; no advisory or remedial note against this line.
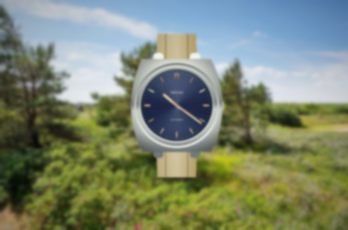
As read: 10h21
